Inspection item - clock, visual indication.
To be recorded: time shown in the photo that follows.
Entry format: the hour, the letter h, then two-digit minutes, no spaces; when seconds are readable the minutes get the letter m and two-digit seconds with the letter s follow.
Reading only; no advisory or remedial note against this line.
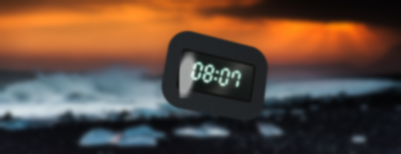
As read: 8h07
